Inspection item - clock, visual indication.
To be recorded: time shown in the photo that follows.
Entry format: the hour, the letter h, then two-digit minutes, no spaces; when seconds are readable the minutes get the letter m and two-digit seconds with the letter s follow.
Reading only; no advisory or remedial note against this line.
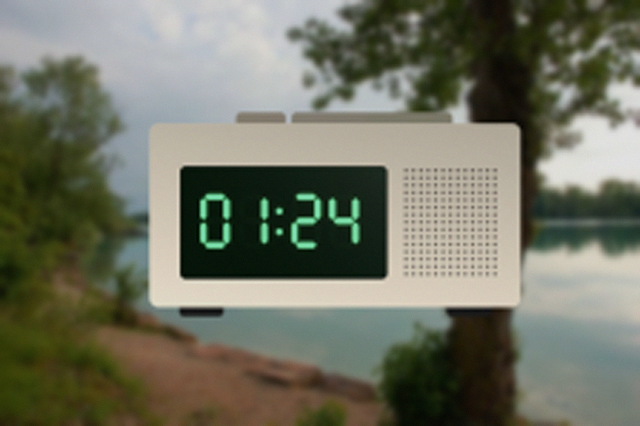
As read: 1h24
